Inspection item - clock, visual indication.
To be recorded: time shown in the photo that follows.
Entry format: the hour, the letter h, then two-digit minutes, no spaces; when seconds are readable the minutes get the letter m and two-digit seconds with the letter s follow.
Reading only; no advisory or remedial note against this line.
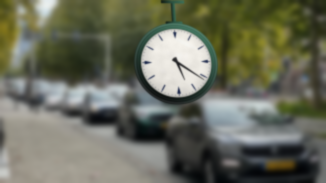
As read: 5h21
